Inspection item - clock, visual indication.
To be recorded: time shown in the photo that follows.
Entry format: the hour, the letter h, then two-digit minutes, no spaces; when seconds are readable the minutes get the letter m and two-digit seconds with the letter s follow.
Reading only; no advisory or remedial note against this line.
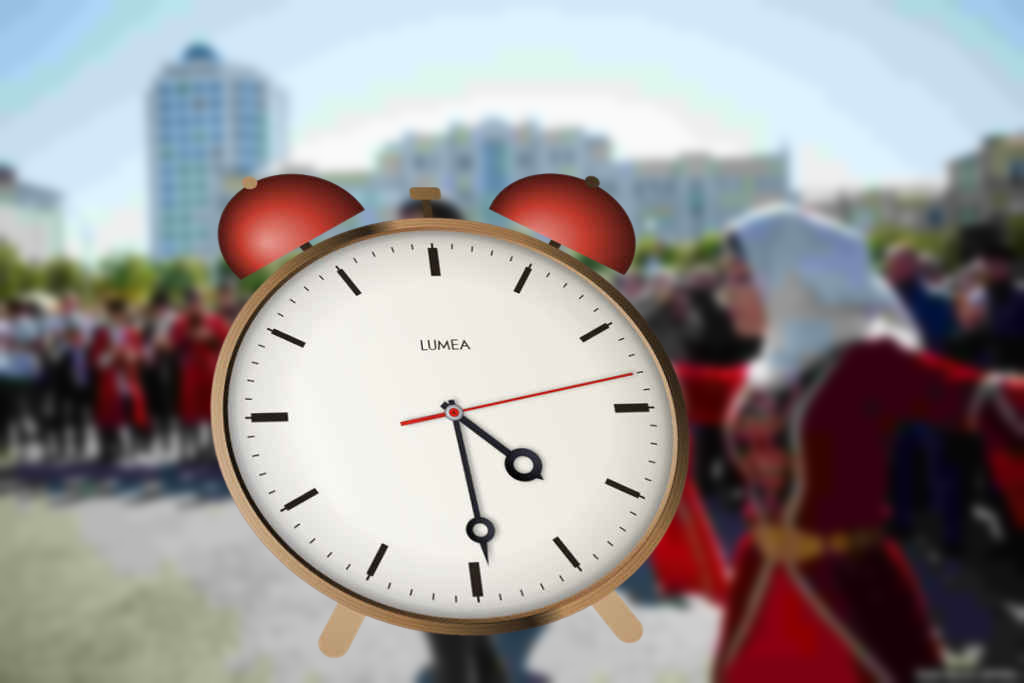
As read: 4h29m13s
